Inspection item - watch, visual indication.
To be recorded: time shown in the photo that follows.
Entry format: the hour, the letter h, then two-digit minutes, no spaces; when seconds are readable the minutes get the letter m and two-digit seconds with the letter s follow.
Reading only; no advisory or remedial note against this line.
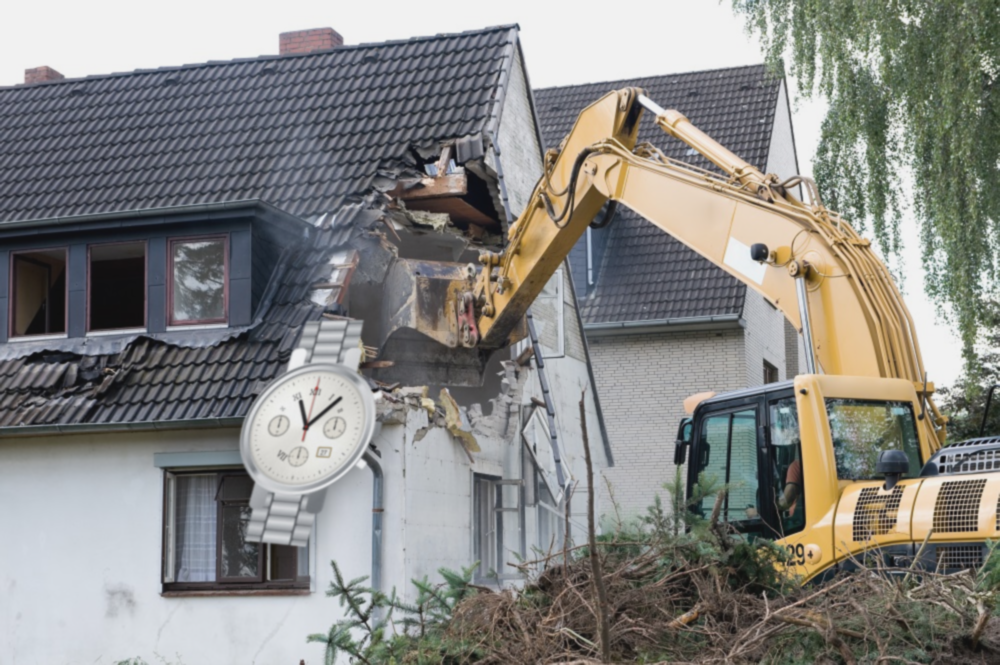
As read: 11h07
